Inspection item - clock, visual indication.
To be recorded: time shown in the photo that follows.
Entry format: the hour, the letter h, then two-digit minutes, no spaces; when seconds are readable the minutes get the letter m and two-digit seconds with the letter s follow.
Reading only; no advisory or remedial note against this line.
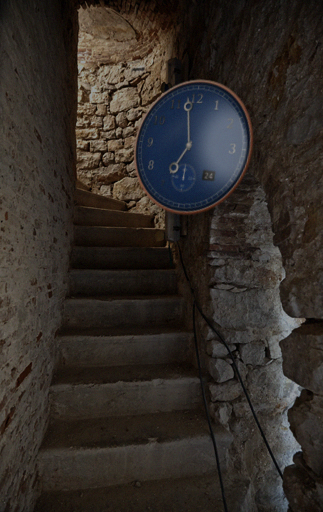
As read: 6h58
